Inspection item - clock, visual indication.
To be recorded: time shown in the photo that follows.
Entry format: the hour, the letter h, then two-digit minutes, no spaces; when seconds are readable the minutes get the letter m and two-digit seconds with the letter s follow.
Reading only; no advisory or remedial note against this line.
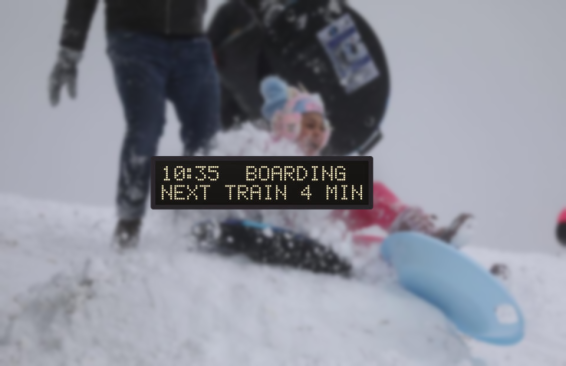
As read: 10h35
